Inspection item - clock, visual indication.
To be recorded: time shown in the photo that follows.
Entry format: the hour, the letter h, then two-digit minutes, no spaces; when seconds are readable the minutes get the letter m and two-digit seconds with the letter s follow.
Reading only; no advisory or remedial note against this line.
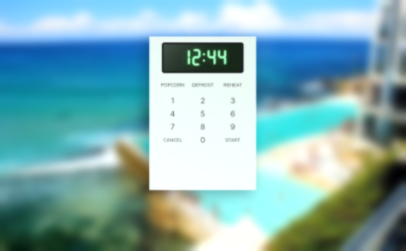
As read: 12h44
